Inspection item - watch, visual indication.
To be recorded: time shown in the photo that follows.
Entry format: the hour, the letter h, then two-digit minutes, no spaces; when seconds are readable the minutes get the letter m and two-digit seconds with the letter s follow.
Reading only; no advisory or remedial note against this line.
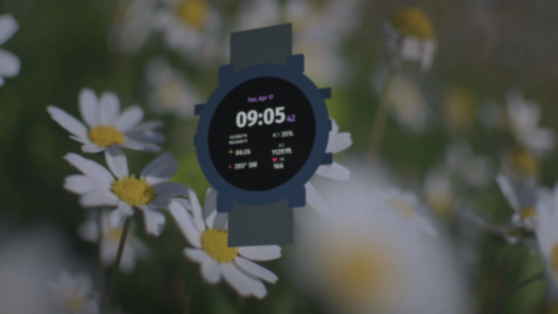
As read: 9h05
